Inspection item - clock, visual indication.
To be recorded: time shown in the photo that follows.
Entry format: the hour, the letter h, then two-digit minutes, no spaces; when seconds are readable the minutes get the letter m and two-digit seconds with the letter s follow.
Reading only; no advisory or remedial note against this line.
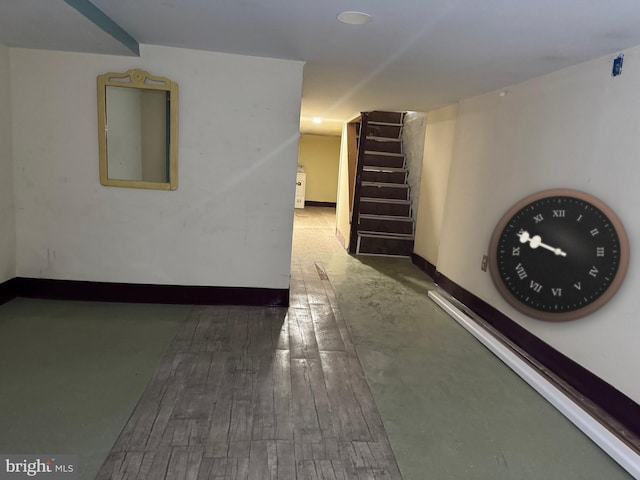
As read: 9h49
